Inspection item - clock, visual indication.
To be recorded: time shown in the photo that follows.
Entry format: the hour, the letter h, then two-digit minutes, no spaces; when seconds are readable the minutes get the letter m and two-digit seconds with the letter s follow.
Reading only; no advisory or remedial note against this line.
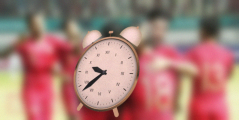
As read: 9h38
